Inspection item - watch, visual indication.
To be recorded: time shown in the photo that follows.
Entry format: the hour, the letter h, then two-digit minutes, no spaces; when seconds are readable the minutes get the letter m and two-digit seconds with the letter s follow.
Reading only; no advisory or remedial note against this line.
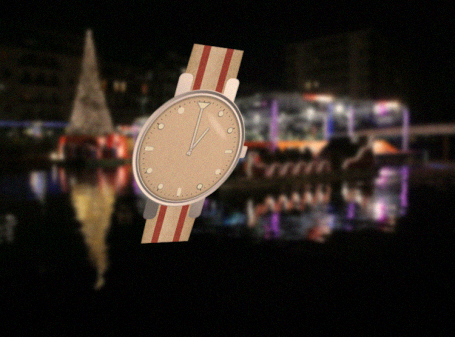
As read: 1h00
